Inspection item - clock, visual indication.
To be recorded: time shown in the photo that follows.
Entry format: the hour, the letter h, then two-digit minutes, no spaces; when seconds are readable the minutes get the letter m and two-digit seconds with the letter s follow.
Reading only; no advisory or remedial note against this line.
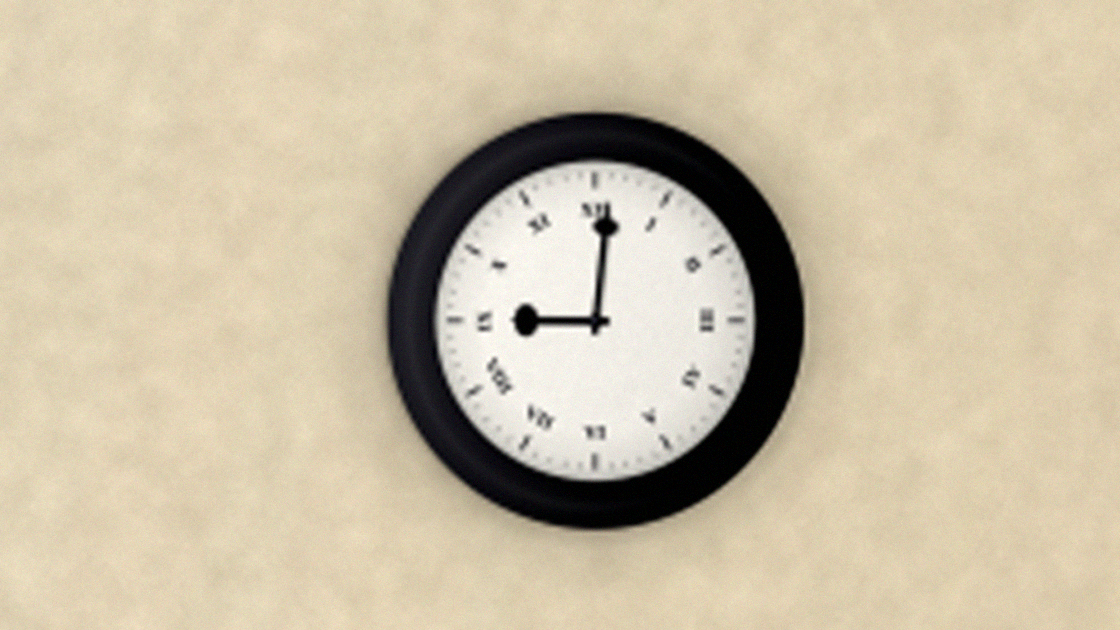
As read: 9h01
